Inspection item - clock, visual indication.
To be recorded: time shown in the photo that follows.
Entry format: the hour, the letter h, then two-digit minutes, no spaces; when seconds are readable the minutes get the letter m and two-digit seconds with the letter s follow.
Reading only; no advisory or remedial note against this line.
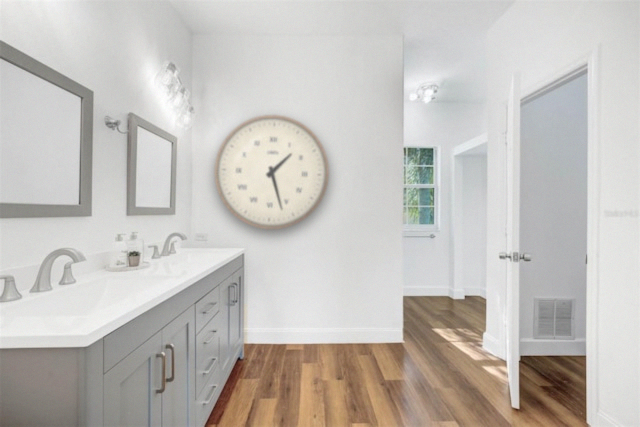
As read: 1h27
